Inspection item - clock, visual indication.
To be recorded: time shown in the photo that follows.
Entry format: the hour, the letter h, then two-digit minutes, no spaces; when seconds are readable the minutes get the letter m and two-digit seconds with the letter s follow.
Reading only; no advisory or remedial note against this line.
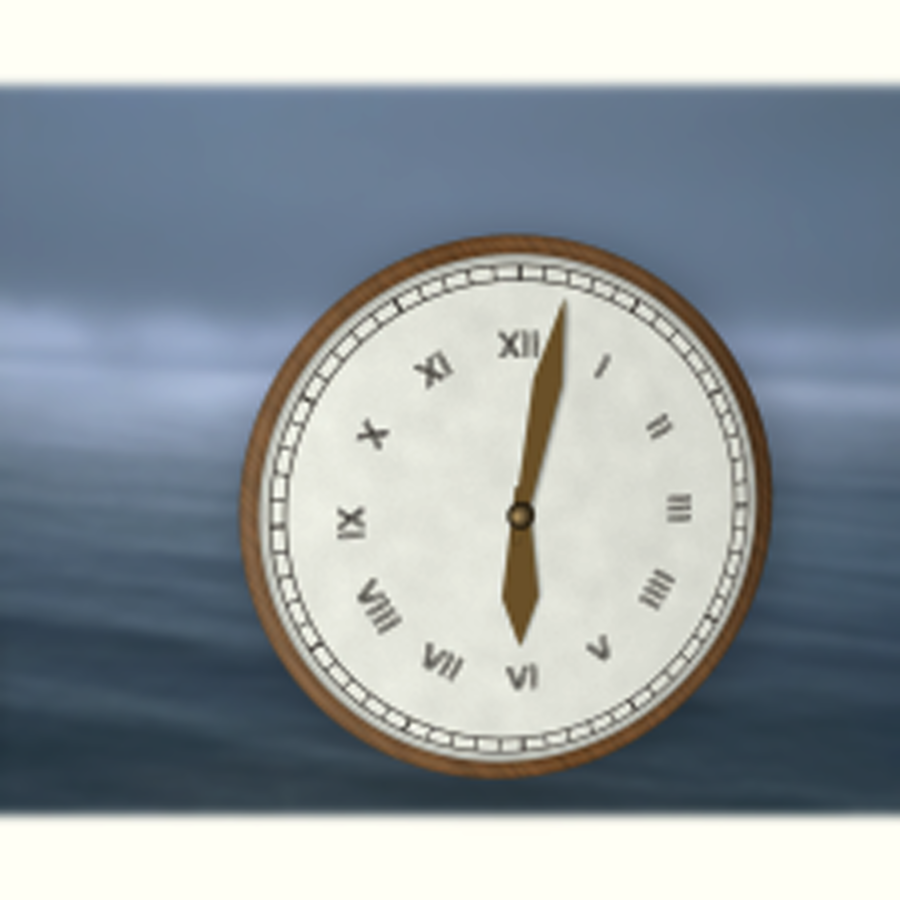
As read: 6h02
